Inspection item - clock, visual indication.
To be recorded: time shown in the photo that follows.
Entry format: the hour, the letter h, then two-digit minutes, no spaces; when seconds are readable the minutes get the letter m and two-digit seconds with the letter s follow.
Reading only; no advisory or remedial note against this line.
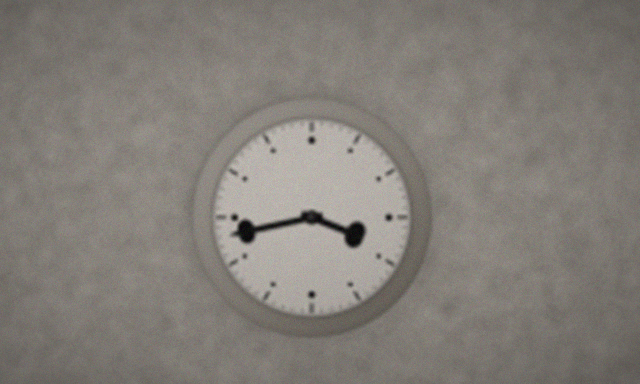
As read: 3h43
